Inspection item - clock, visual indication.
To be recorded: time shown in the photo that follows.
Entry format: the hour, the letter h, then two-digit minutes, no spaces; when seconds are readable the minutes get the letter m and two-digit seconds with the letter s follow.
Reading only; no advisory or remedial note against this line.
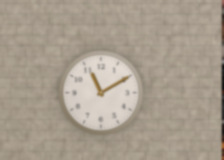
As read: 11h10
